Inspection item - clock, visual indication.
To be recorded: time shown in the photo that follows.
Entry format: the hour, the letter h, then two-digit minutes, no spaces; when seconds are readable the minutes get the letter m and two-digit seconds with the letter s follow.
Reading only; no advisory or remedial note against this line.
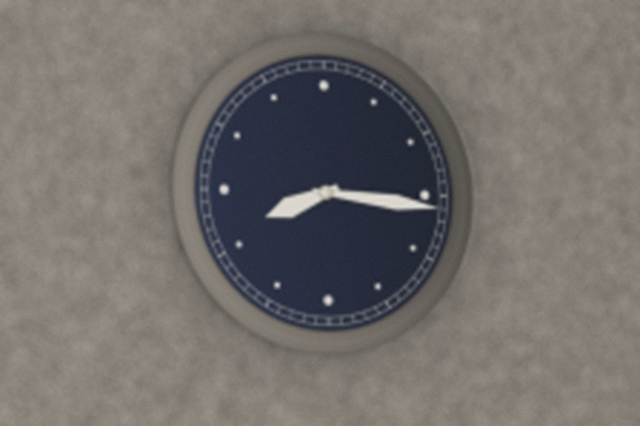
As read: 8h16
